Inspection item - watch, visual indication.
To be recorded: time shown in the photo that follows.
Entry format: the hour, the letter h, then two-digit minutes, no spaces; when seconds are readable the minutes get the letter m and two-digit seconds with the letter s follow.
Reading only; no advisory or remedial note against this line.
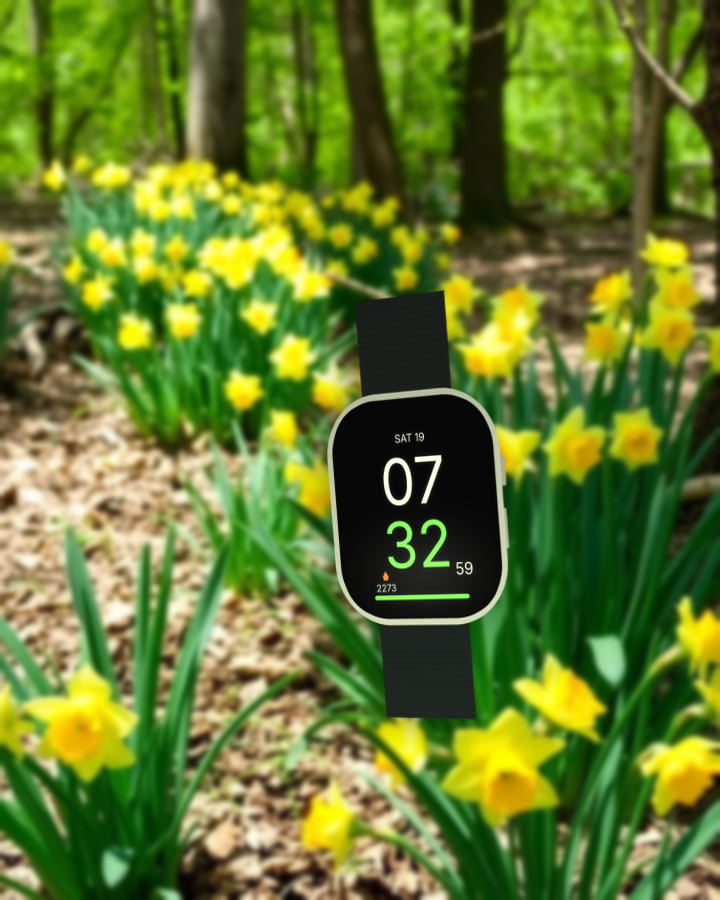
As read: 7h32m59s
